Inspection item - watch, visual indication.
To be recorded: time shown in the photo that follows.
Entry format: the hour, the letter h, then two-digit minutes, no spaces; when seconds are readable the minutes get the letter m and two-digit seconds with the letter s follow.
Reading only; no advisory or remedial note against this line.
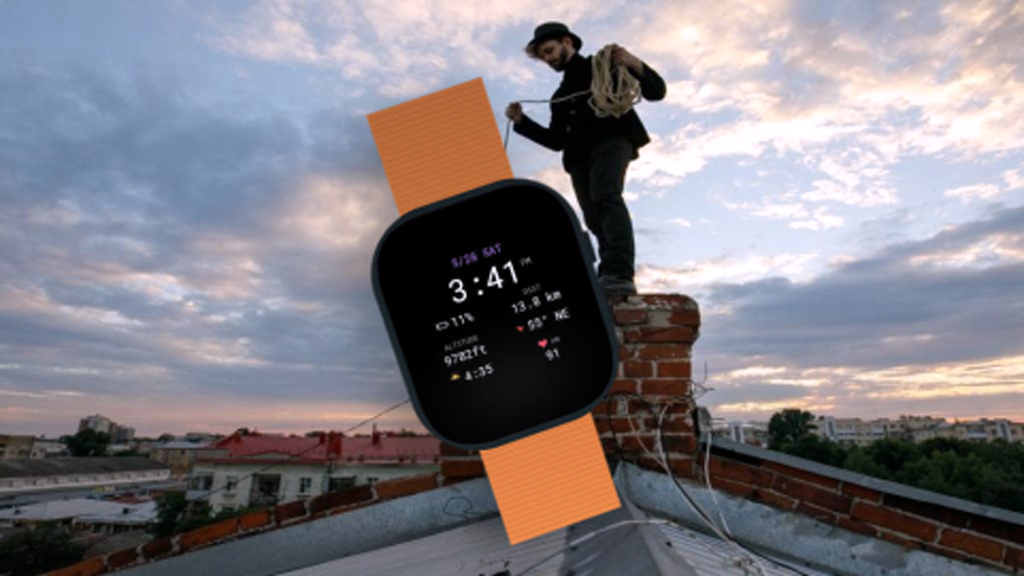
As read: 3h41
